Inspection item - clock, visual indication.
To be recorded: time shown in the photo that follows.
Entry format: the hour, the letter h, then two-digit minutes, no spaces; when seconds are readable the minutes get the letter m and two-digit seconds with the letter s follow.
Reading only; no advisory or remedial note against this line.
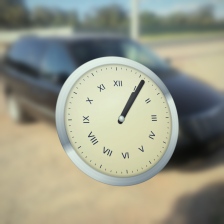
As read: 1h06
